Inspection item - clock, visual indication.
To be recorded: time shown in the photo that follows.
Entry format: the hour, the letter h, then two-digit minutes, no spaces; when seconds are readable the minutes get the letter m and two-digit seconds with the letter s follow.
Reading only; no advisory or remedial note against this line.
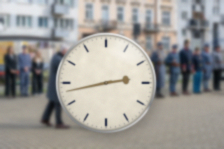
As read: 2h43
